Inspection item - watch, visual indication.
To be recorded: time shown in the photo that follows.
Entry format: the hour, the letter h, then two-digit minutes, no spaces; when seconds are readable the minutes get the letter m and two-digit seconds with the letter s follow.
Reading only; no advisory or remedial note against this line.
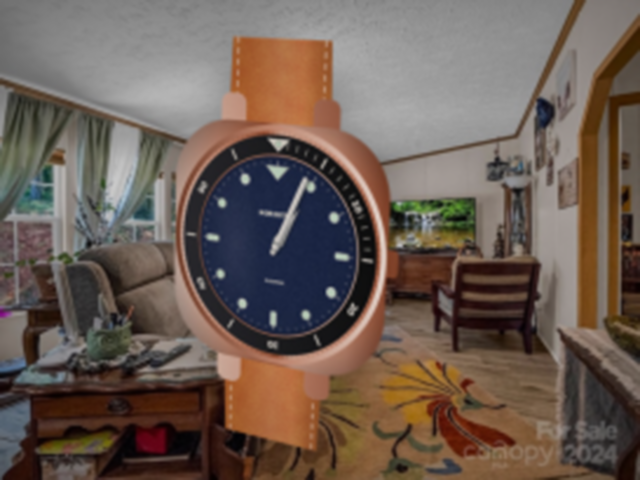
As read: 1h04
